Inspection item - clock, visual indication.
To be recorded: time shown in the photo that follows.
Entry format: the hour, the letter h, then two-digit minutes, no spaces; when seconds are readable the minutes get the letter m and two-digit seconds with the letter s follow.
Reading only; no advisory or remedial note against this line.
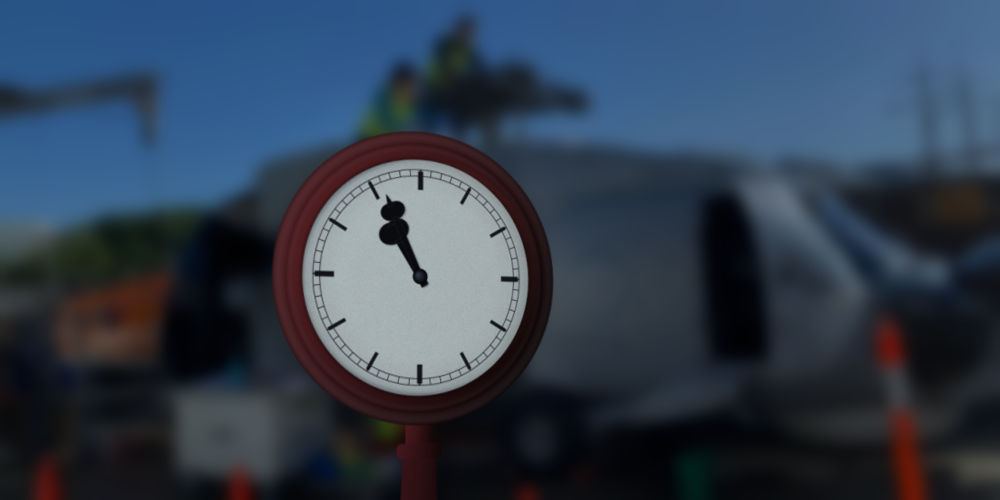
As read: 10h56
